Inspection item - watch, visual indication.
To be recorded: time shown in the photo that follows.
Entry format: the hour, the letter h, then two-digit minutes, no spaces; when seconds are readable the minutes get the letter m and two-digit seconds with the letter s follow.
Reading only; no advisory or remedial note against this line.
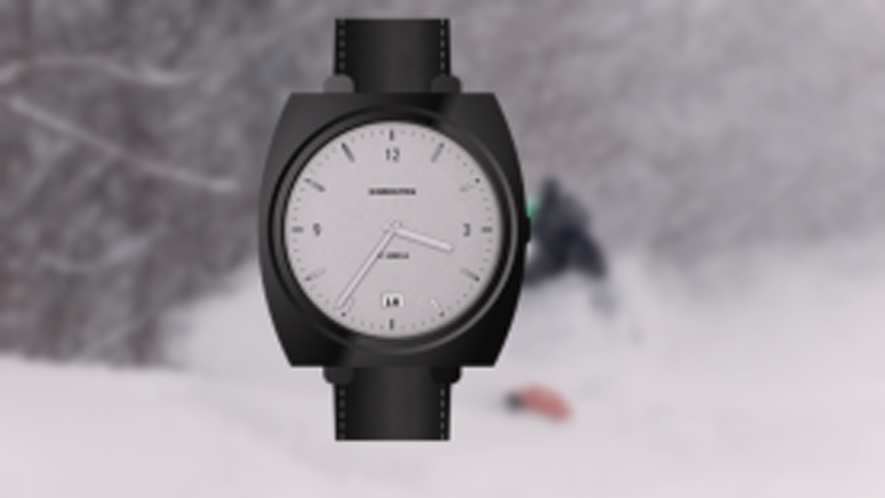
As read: 3h36
